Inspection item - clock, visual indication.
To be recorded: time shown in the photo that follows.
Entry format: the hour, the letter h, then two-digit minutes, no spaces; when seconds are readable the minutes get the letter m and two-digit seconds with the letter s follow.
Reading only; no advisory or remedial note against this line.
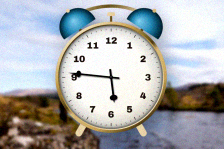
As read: 5h46
